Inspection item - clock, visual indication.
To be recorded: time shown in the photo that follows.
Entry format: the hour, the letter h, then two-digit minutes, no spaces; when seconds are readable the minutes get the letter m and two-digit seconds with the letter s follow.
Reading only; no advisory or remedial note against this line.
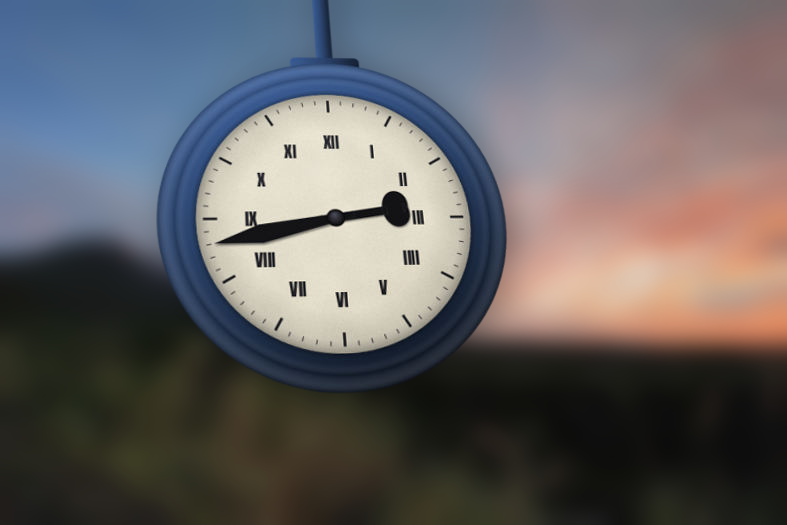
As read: 2h43
